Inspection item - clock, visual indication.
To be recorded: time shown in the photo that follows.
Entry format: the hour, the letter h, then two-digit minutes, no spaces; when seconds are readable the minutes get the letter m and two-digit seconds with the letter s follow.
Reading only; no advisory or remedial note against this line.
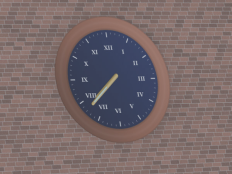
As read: 7h38
